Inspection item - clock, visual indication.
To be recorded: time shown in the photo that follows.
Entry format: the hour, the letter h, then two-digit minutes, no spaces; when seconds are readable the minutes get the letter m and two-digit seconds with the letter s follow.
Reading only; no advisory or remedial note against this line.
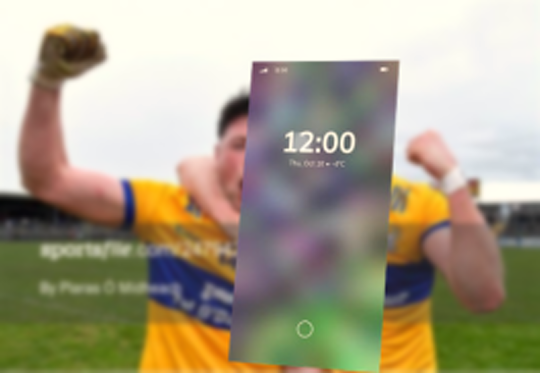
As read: 12h00
